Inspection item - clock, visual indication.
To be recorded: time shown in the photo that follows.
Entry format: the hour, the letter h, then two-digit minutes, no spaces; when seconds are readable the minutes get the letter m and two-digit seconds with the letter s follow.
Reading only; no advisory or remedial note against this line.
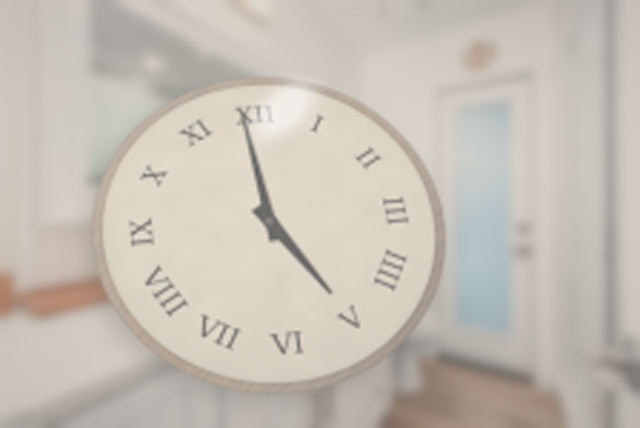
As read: 4h59
